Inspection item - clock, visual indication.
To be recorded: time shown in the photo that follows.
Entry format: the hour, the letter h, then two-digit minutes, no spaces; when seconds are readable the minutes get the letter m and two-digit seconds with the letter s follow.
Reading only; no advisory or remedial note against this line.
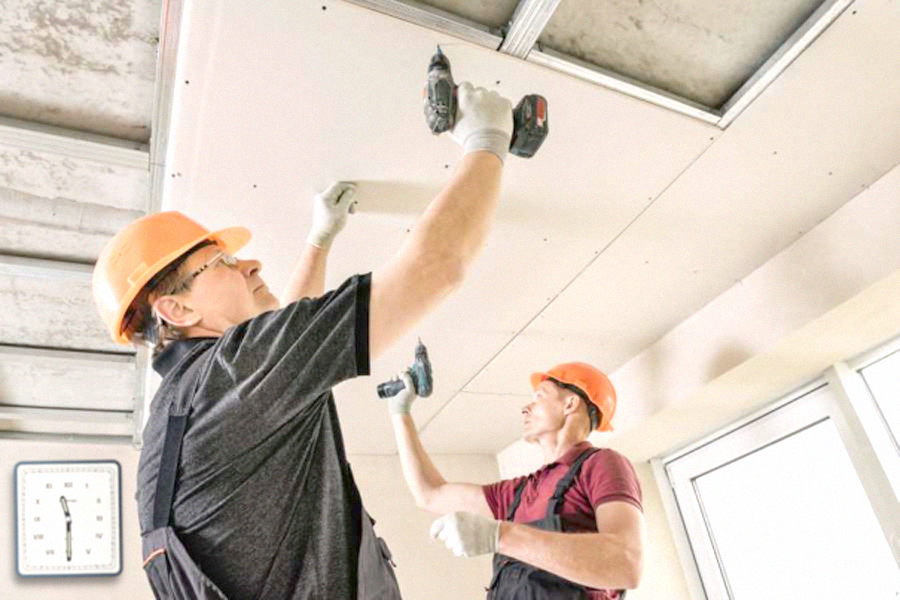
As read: 11h30
